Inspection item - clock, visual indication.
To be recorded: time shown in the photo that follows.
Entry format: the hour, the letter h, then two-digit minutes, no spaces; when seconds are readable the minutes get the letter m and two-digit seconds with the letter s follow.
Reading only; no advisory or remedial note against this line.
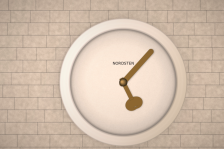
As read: 5h07
